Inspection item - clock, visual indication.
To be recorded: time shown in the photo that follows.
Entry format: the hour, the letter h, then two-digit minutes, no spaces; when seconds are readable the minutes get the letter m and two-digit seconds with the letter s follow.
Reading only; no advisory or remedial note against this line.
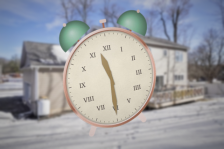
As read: 11h30
